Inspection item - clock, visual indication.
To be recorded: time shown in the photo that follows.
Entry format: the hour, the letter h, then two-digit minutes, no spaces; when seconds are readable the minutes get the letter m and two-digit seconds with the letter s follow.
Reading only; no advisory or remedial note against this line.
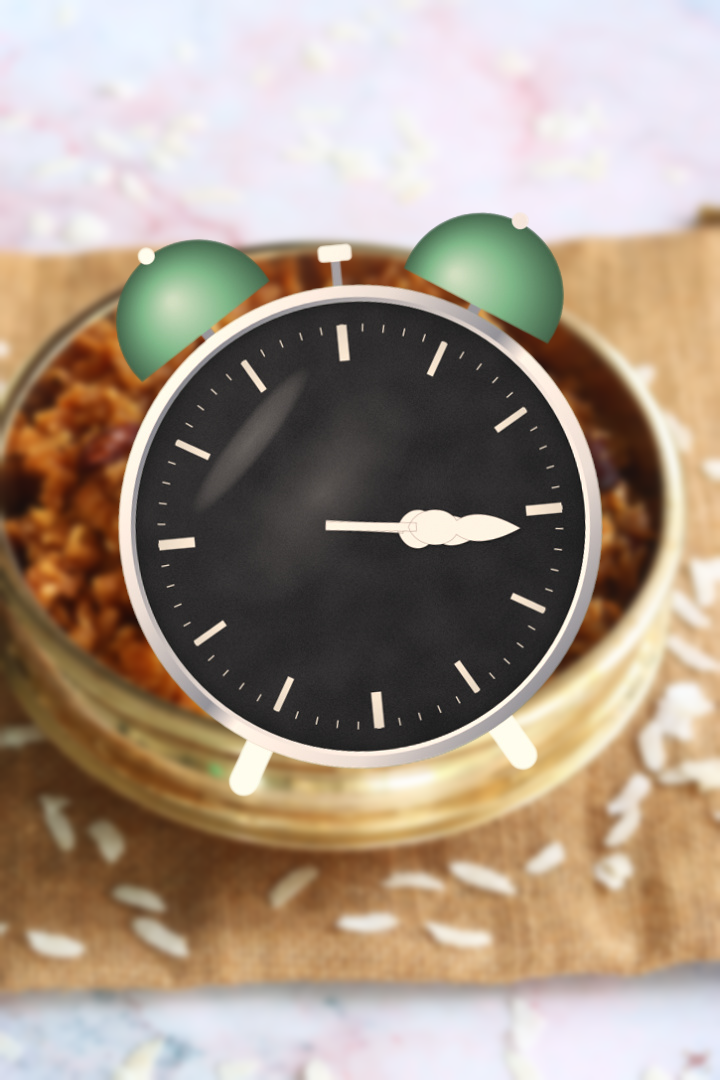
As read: 3h16
